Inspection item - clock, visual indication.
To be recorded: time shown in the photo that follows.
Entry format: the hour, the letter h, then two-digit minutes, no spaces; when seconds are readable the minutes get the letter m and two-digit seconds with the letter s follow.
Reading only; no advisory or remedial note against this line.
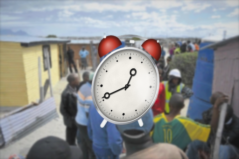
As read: 12h41
